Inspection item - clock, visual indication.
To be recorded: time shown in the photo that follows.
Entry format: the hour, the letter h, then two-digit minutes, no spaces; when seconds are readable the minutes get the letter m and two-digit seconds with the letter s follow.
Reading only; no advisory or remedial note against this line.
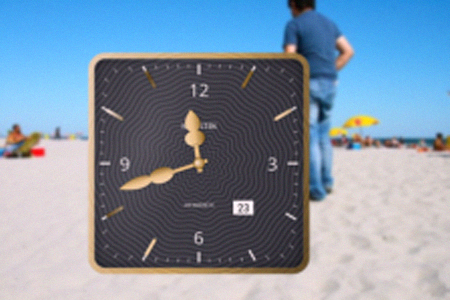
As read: 11h42
